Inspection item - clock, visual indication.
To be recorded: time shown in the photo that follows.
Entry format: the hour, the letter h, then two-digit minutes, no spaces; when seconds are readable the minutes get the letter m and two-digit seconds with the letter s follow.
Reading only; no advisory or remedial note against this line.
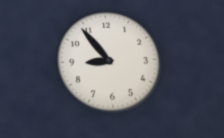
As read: 8h54
